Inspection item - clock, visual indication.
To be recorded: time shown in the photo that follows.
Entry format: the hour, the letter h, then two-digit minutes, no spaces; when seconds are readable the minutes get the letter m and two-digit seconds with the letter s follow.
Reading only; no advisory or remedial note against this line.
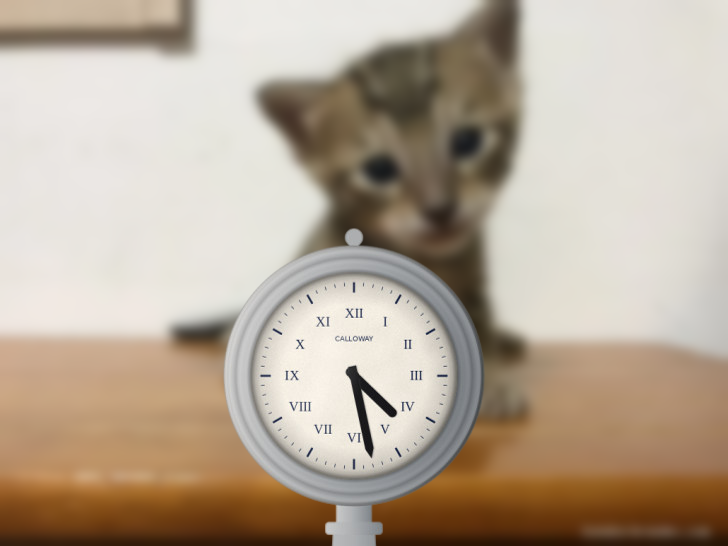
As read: 4h28
